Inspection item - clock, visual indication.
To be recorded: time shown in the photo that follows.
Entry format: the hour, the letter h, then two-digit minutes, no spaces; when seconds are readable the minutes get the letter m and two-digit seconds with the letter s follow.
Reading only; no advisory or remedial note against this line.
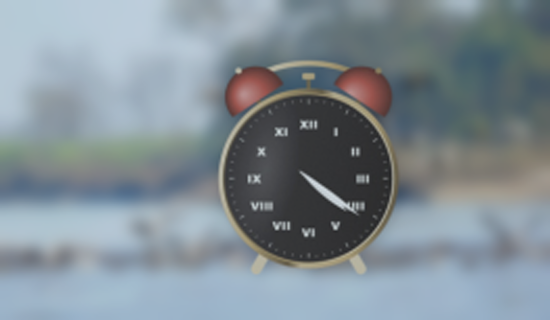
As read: 4h21
